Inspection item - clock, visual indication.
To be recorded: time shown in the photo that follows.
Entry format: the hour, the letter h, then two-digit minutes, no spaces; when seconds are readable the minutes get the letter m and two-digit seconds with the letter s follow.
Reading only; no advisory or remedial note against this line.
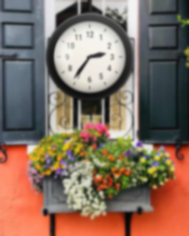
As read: 2h36
